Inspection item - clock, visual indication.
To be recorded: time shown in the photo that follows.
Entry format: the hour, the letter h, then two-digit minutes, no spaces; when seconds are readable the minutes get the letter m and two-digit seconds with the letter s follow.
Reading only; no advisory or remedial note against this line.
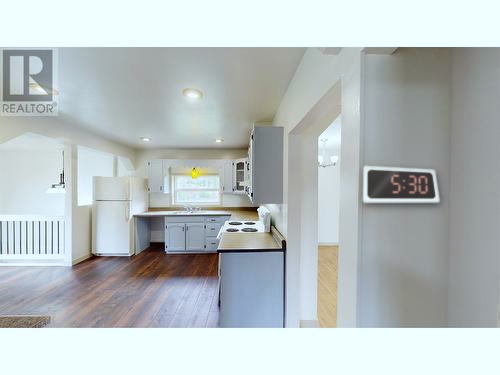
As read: 5h30
